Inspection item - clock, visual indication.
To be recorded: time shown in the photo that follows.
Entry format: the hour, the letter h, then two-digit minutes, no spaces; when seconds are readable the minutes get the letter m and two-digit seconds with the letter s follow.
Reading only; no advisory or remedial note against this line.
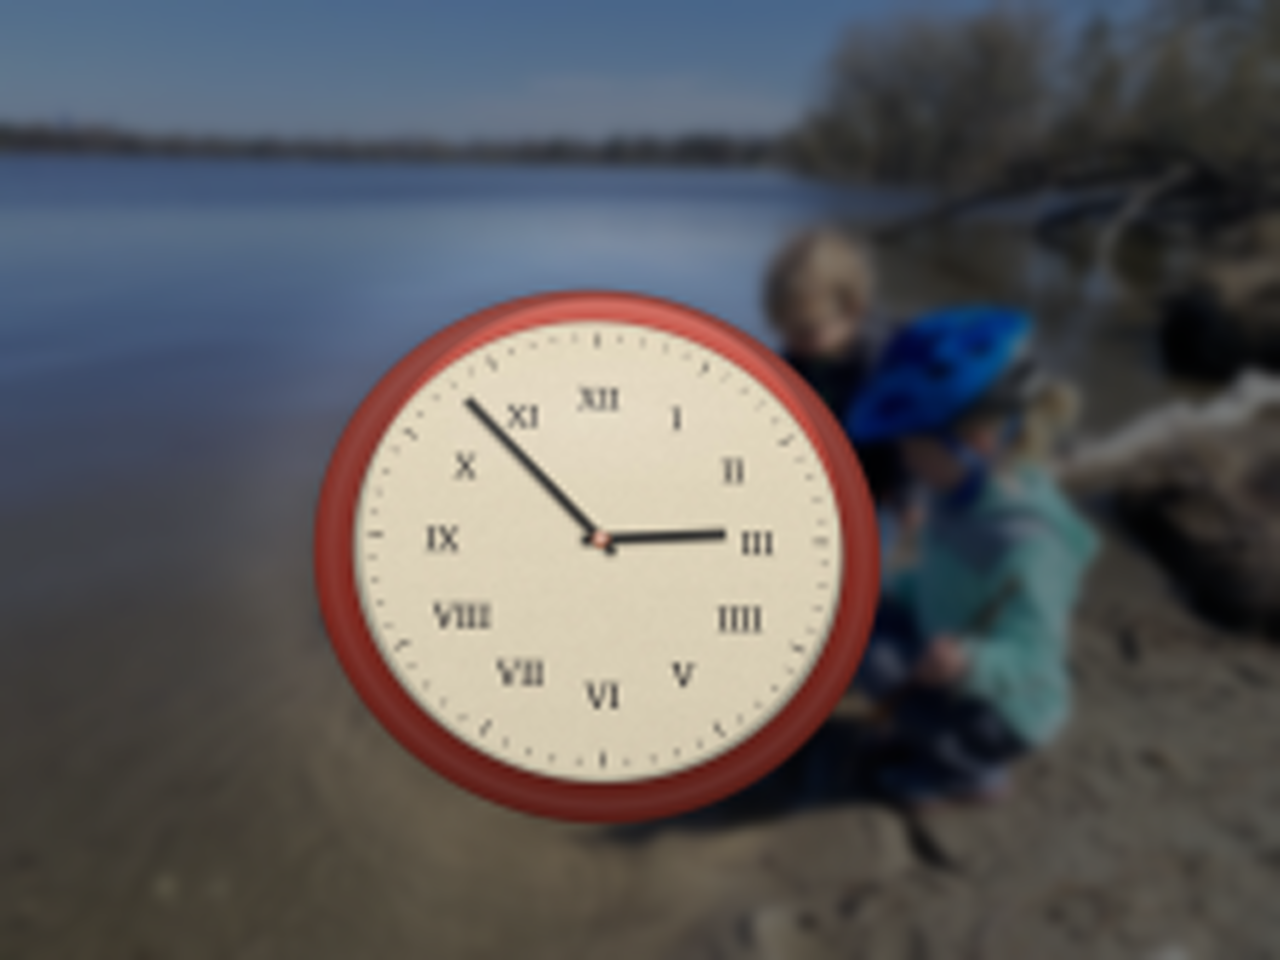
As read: 2h53
